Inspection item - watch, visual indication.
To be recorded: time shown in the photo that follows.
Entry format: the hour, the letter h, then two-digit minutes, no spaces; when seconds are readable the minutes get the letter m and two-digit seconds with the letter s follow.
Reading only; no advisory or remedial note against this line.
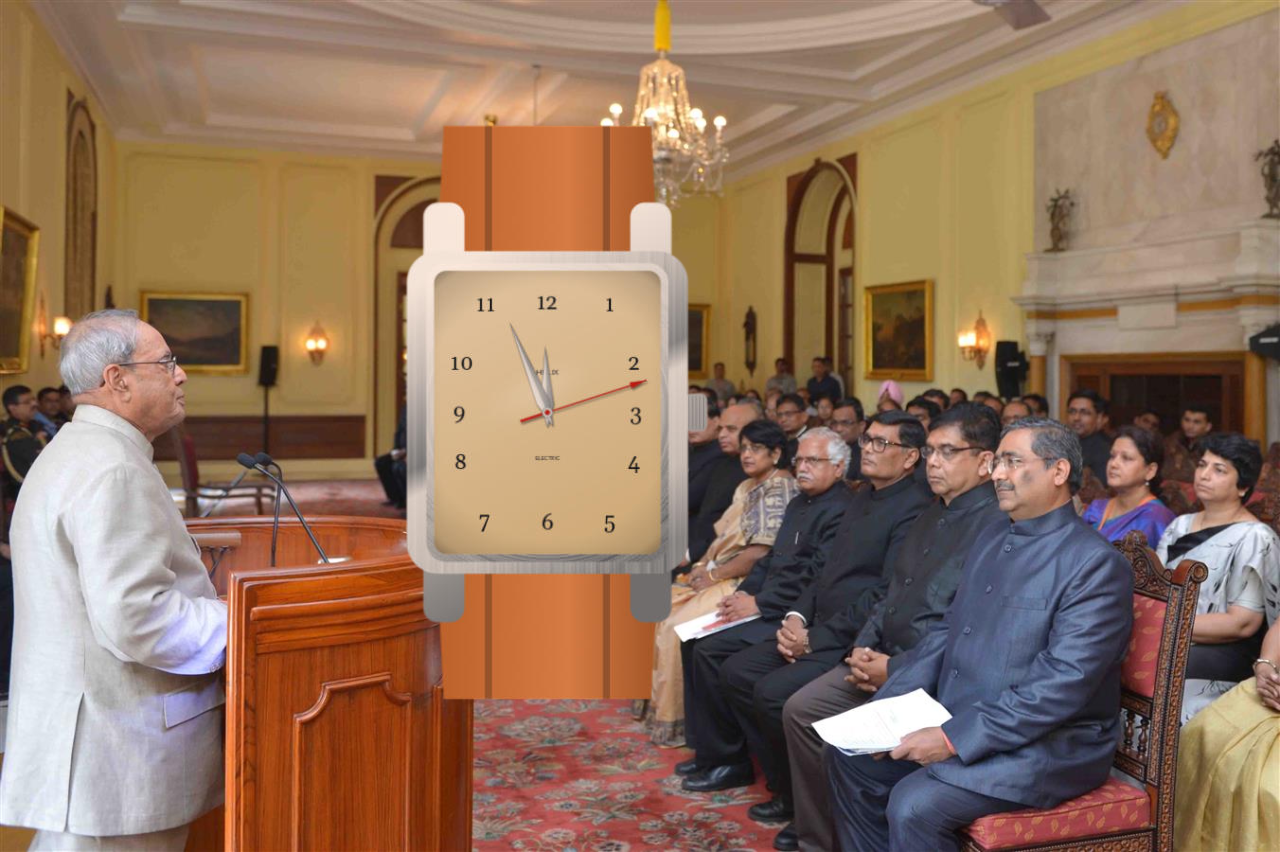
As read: 11h56m12s
